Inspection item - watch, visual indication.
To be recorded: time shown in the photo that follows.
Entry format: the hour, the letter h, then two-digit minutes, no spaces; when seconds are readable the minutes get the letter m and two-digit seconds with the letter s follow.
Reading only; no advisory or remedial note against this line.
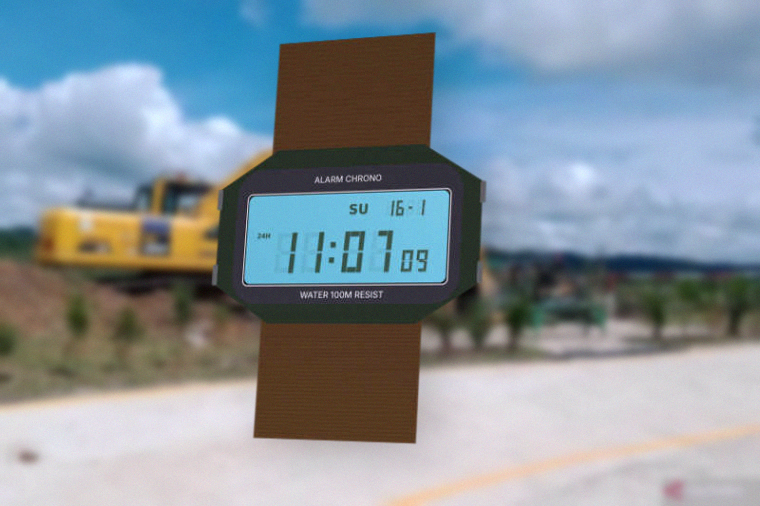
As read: 11h07m09s
